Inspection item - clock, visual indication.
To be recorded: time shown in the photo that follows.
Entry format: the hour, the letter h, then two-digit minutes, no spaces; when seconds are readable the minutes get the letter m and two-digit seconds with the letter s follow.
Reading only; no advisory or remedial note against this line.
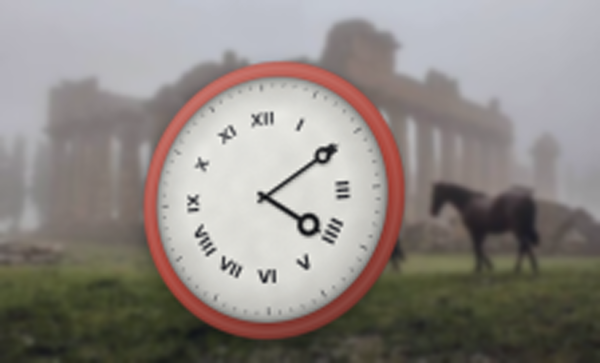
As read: 4h10
